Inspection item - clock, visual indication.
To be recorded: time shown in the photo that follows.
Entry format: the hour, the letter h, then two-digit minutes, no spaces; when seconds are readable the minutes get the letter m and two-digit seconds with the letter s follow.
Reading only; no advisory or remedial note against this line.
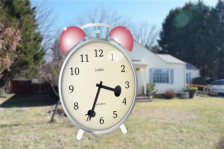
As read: 3h34
